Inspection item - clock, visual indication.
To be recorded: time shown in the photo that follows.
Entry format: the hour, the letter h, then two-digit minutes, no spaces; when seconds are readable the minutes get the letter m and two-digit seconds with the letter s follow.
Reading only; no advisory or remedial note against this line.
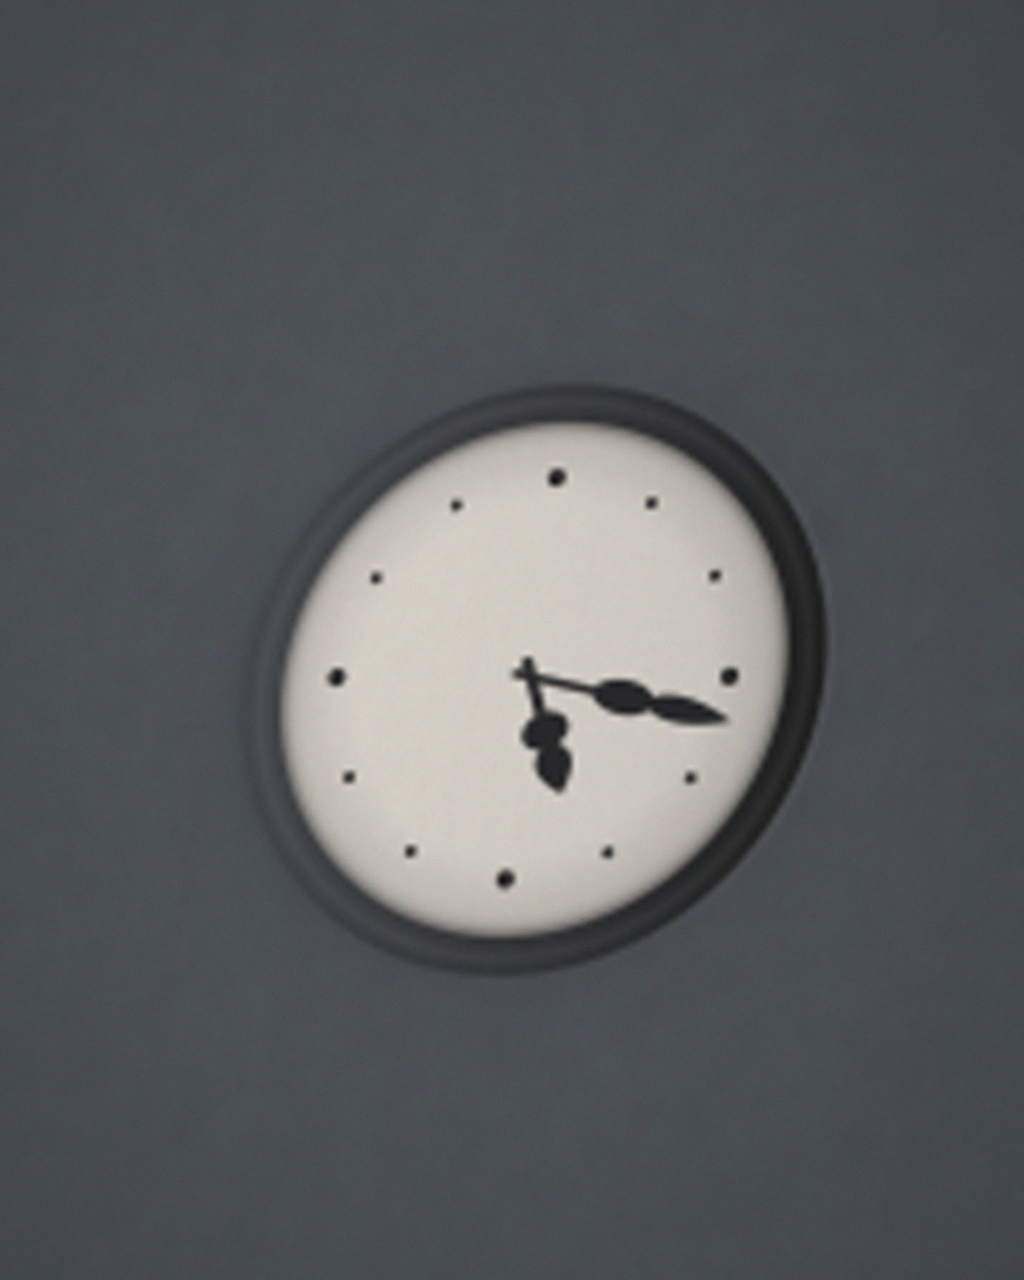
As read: 5h17
